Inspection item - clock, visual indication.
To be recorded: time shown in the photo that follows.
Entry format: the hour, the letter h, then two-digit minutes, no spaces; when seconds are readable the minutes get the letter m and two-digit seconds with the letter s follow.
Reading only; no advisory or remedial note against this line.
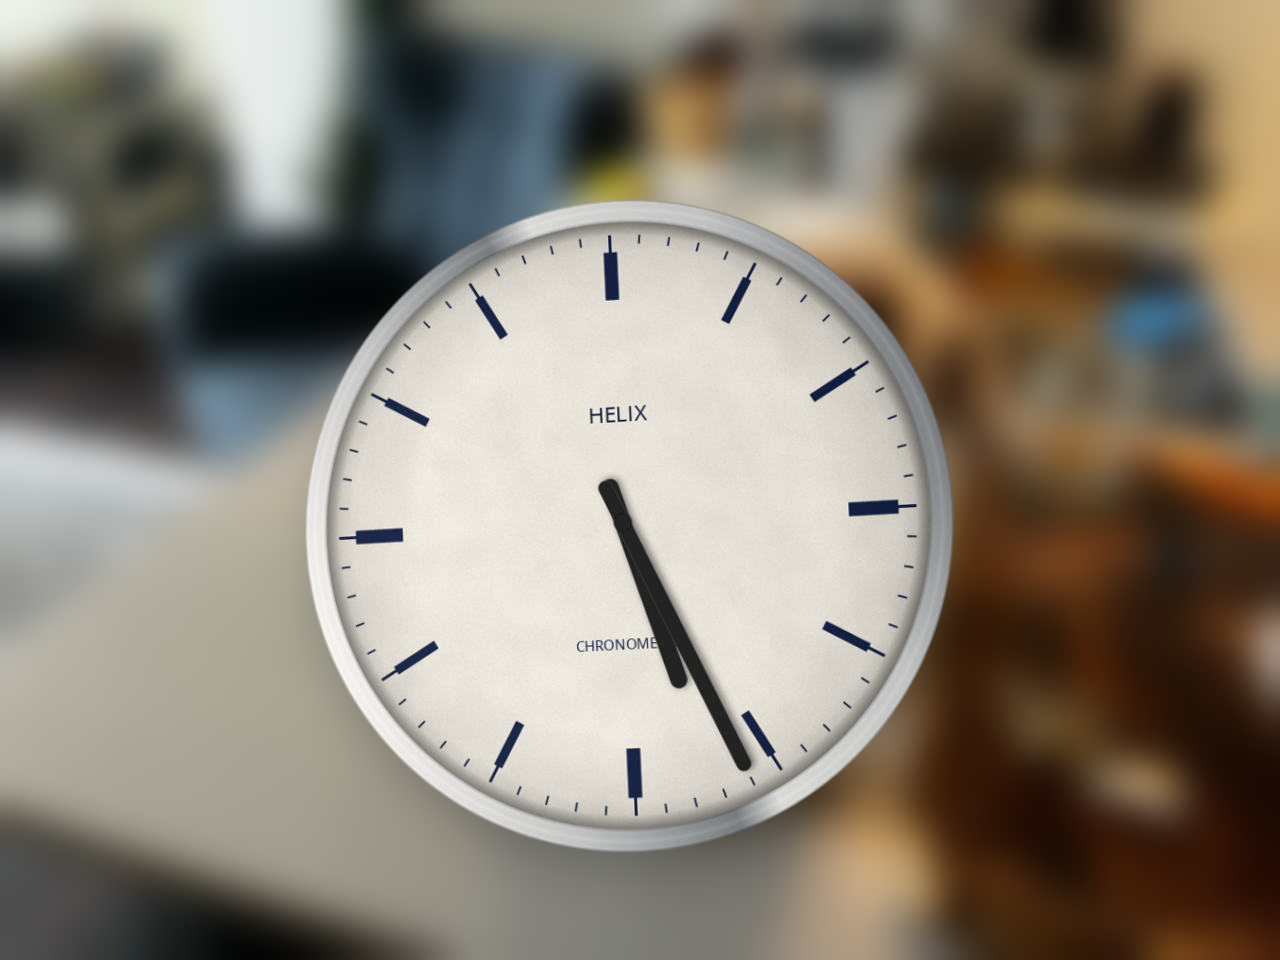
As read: 5h26
